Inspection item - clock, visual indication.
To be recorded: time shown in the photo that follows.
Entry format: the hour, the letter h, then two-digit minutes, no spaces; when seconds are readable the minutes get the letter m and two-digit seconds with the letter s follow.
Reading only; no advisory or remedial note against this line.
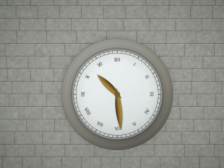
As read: 10h29
